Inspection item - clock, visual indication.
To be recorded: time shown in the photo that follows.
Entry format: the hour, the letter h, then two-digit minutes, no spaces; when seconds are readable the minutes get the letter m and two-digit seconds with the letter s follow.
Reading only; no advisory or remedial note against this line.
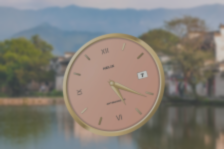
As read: 5h21
